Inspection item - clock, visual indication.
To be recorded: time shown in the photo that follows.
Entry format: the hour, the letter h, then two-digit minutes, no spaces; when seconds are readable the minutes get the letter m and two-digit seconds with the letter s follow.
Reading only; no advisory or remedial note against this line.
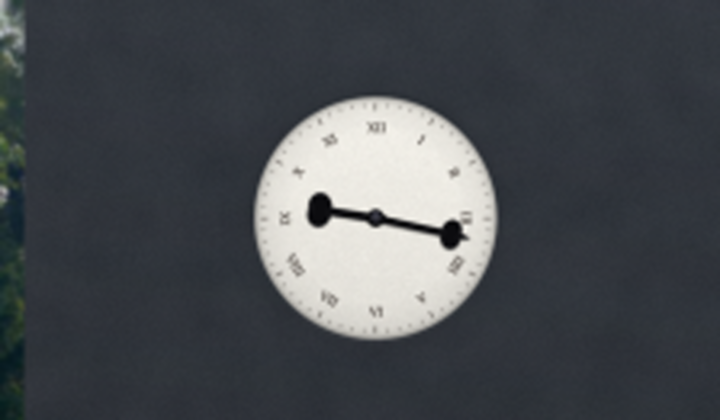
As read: 9h17
